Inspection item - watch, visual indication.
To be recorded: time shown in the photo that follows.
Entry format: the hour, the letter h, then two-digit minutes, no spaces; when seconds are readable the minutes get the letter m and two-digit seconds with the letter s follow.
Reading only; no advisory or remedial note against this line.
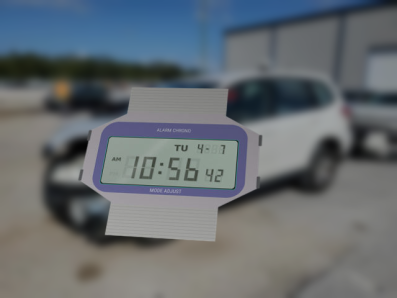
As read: 10h56m42s
